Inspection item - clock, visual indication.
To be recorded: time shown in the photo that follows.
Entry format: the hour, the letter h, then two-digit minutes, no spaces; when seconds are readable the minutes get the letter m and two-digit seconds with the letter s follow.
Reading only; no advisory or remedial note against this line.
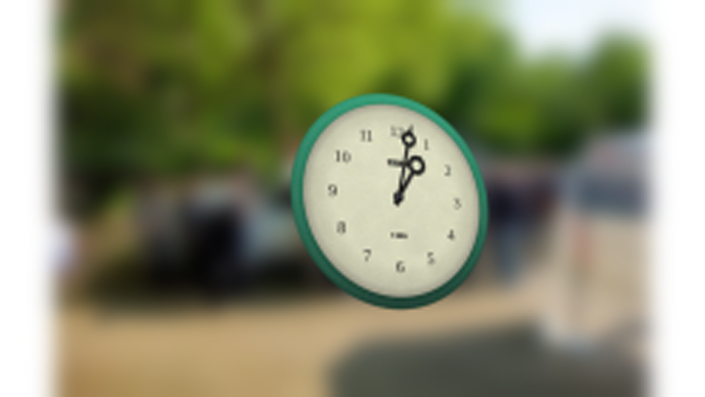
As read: 1h02
